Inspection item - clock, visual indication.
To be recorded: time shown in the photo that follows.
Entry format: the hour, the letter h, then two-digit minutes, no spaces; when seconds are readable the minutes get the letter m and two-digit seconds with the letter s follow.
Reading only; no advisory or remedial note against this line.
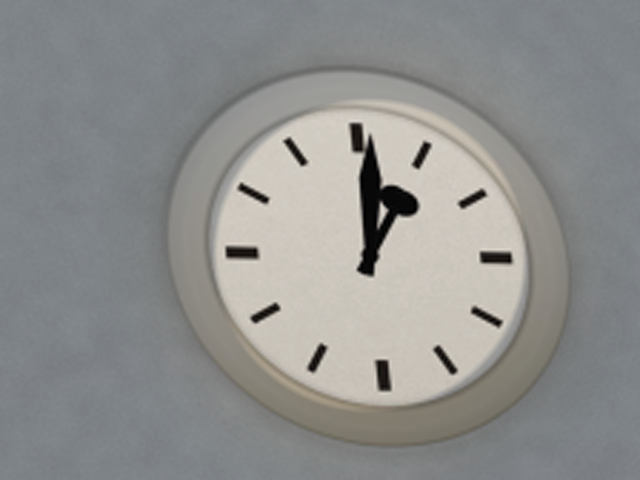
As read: 1h01
